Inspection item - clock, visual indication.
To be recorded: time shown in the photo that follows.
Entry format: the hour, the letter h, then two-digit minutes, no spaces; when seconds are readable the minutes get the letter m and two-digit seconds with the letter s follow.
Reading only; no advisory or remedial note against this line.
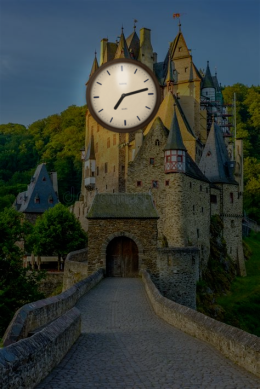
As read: 7h13
